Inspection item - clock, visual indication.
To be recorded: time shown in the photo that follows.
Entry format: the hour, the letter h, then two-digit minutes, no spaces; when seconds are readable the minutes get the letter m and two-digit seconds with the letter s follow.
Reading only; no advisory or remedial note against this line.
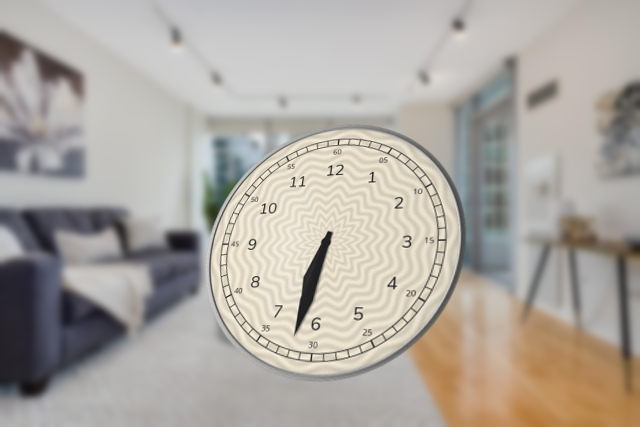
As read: 6h32
